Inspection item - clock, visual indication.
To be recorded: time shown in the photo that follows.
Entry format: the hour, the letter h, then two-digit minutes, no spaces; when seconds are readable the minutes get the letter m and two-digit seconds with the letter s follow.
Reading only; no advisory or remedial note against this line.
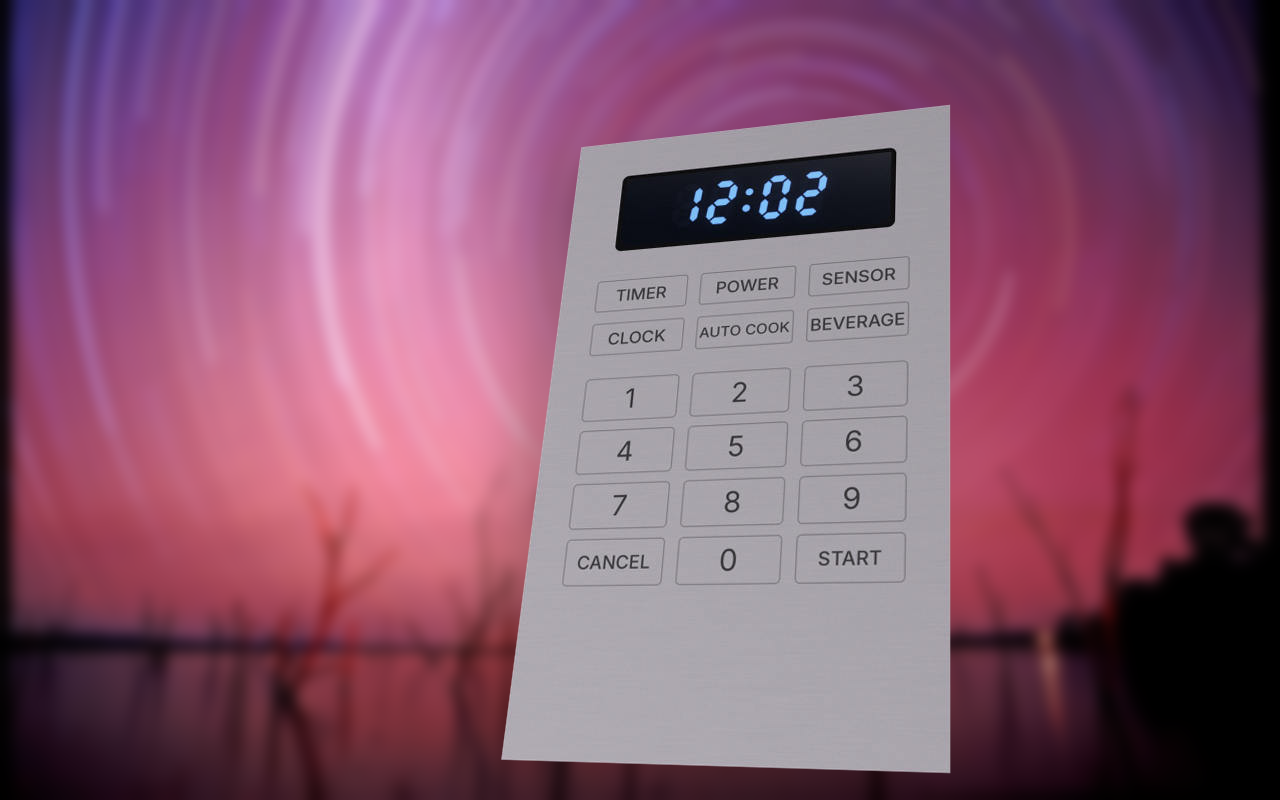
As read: 12h02
